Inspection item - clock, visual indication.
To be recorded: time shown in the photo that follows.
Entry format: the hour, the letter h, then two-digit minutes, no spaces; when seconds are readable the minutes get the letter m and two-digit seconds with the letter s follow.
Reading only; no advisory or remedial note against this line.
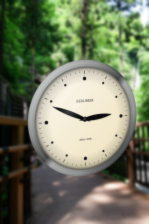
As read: 2h49
